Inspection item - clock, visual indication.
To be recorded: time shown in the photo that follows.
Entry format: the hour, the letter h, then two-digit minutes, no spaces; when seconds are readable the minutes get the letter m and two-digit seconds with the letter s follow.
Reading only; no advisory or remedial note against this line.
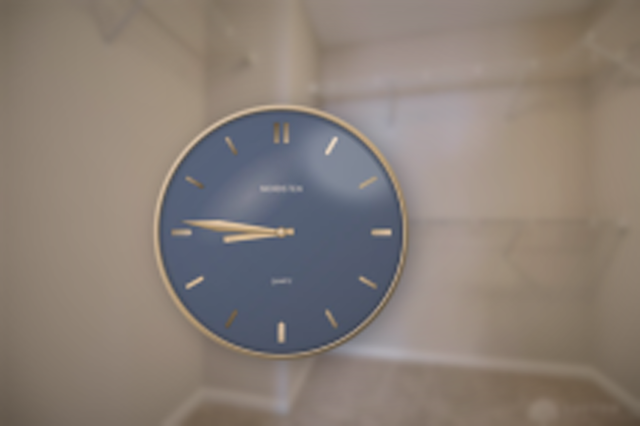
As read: 8h46
